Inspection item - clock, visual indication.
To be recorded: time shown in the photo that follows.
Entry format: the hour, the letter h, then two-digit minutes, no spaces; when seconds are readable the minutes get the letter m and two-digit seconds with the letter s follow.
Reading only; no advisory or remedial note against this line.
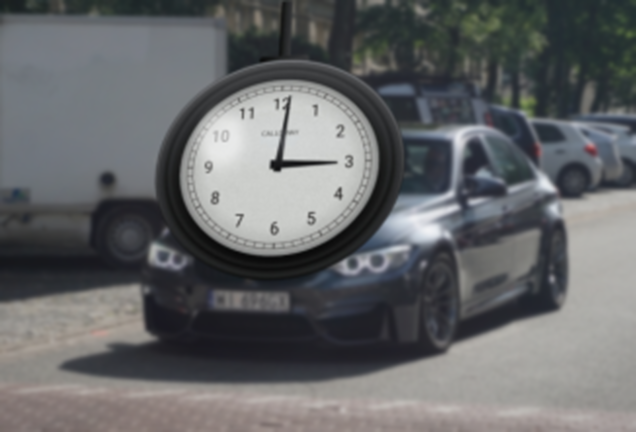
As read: 3h01
